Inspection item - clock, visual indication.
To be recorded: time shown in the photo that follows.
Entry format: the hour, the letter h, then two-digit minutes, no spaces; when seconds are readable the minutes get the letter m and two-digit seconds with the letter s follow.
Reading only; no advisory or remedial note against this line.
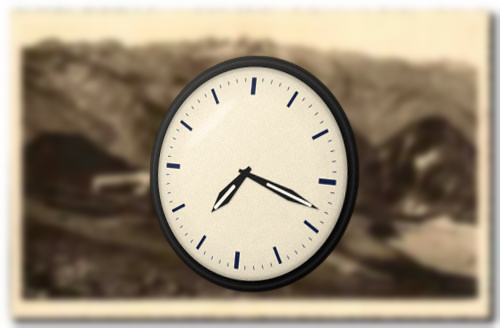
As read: 7h18
